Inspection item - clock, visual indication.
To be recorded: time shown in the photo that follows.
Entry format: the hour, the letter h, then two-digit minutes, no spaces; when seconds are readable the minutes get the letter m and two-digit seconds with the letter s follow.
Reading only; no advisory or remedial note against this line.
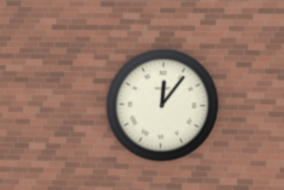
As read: 12h06
